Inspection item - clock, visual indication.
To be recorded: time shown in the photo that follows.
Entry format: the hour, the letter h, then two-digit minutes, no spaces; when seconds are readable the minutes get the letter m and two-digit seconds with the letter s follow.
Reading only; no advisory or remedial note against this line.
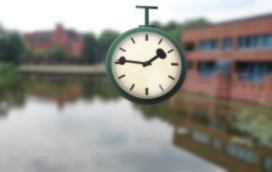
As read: 1h46
